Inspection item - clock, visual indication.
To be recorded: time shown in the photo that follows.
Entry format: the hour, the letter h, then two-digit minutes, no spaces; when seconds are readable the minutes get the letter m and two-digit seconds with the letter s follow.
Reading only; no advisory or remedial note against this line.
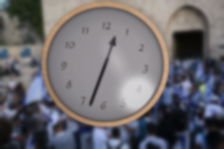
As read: 12h33
